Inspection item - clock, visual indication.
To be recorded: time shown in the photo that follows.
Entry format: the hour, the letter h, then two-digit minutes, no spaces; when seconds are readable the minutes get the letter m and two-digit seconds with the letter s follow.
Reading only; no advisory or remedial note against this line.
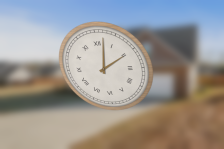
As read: 2h02
